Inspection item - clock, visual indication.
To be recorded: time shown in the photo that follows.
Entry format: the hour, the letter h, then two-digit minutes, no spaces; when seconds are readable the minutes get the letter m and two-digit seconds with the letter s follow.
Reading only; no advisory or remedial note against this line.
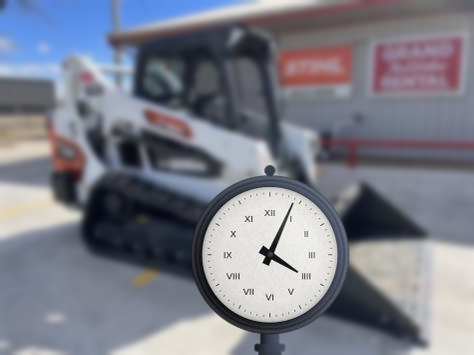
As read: 4h04
